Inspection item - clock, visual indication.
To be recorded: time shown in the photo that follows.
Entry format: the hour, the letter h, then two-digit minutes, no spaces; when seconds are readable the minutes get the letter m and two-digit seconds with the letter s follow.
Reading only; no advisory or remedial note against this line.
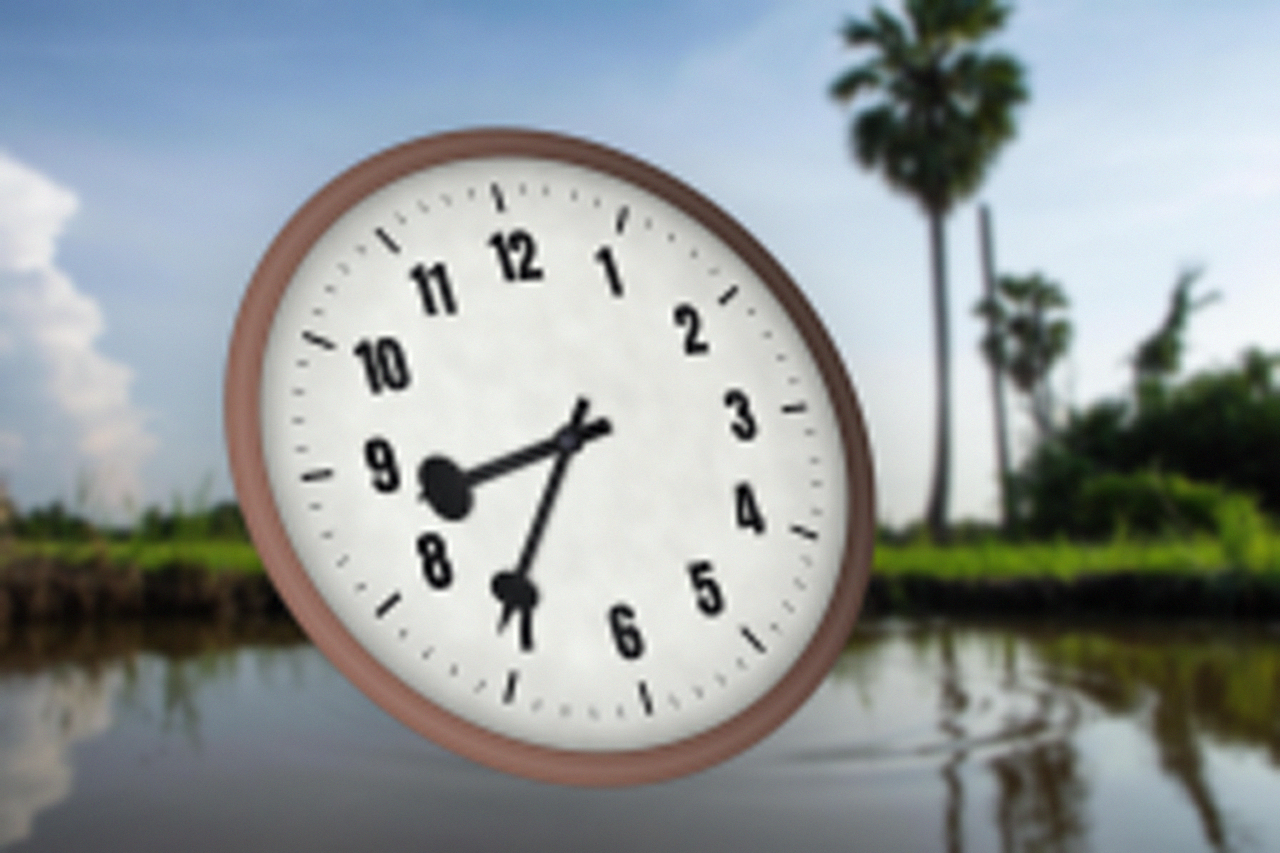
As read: 8h36
